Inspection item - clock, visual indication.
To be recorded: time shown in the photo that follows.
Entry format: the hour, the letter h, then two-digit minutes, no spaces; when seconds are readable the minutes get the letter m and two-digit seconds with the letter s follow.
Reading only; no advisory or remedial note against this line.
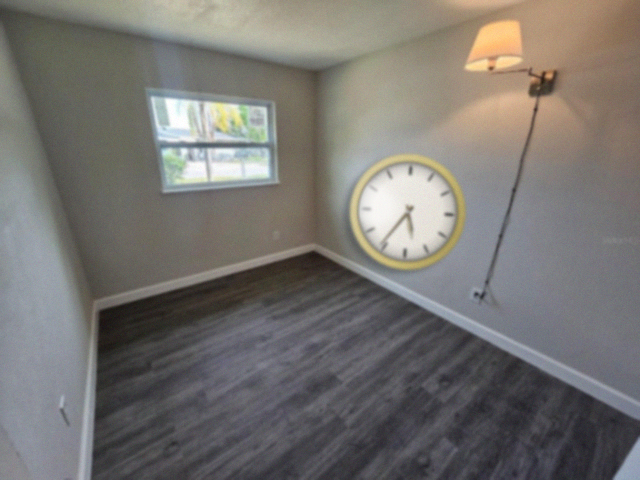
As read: 5h36
